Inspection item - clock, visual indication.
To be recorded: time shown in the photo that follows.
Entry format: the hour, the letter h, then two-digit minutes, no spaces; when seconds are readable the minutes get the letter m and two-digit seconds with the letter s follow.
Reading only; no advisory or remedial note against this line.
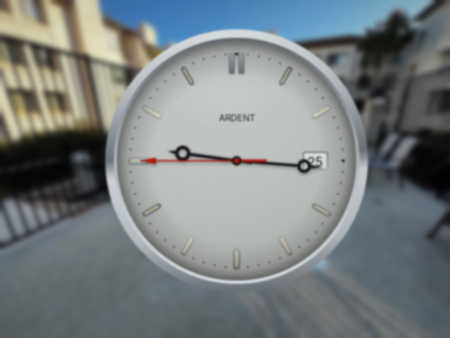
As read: 9h15m45s
